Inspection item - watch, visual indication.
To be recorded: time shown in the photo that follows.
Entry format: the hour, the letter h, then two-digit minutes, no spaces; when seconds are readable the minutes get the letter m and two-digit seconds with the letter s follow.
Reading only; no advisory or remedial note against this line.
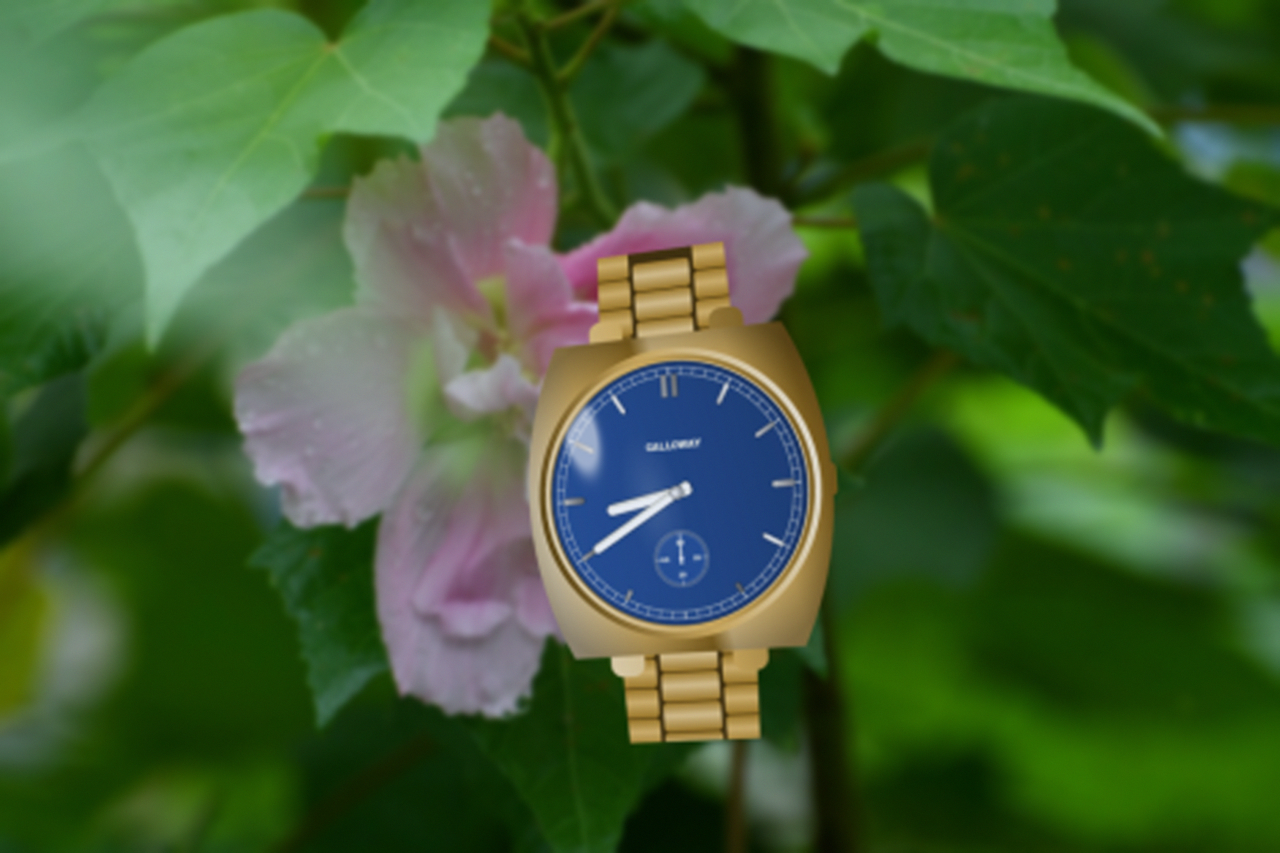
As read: 8h40
